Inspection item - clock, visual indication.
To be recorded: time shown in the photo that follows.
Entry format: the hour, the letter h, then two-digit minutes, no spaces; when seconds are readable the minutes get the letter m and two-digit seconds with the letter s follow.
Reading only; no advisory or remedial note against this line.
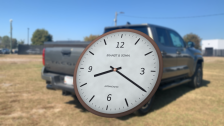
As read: 8h20
